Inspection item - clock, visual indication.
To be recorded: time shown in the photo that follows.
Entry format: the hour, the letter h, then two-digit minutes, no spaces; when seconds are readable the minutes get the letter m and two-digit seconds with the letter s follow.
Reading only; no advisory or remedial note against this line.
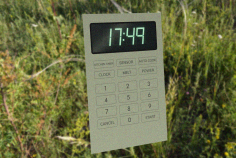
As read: 17h49
